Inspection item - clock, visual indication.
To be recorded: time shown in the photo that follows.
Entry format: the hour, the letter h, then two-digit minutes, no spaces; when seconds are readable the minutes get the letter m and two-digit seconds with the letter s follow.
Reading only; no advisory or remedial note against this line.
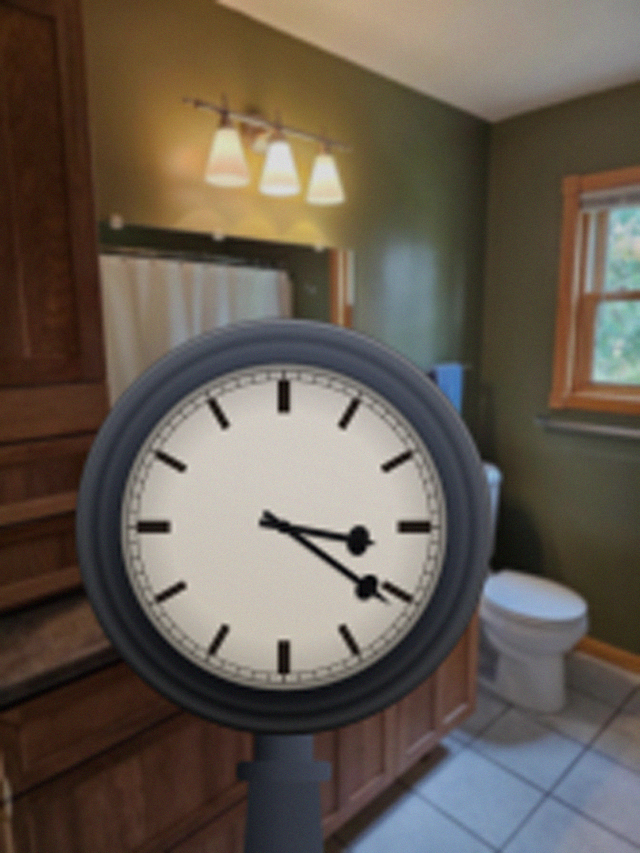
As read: 3h21
